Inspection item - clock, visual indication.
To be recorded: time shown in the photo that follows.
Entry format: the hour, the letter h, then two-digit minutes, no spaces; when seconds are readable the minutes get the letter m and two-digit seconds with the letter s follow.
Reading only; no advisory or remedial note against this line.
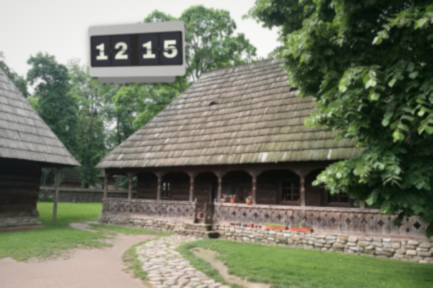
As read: 12h15
